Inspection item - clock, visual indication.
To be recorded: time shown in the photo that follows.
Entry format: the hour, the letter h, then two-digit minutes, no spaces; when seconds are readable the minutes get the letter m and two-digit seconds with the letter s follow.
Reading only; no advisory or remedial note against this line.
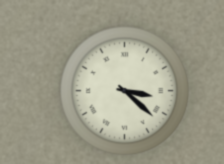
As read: 3h22
